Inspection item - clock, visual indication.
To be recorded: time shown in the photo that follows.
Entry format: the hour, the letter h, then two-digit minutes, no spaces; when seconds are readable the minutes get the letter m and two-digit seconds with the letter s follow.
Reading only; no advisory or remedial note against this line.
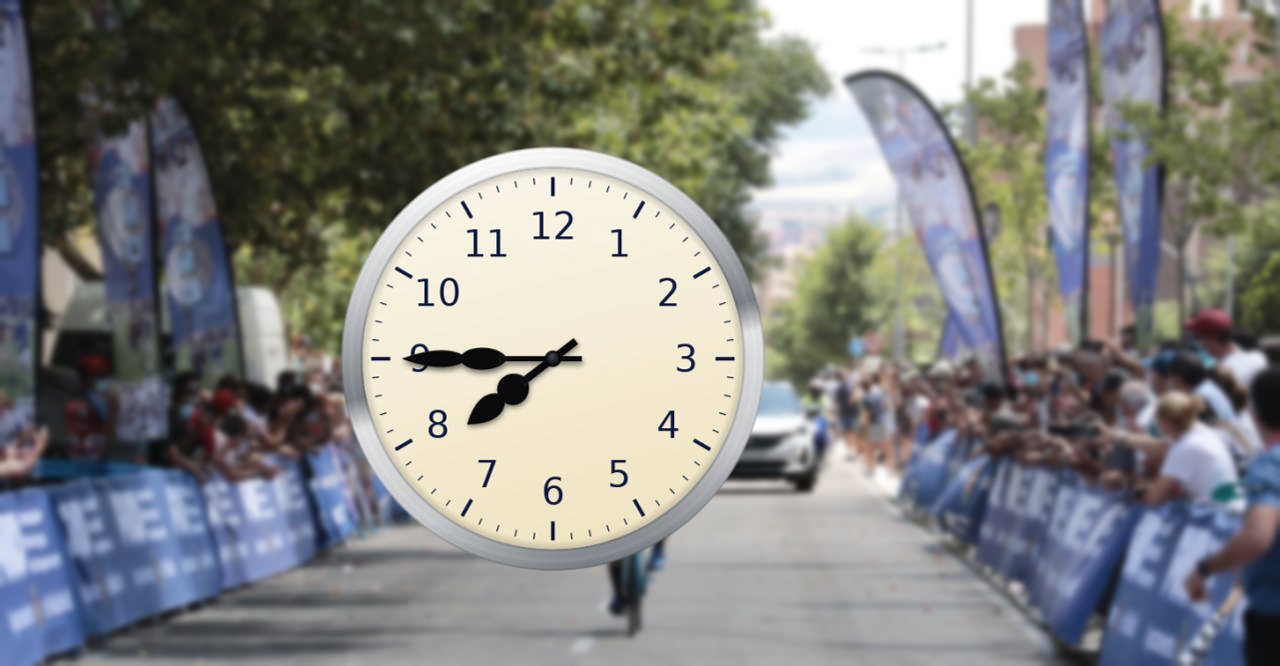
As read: 7h45
